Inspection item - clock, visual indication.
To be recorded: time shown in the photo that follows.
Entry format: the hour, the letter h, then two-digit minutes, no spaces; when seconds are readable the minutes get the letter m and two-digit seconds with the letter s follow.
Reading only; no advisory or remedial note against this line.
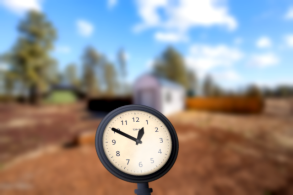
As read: 12h50
